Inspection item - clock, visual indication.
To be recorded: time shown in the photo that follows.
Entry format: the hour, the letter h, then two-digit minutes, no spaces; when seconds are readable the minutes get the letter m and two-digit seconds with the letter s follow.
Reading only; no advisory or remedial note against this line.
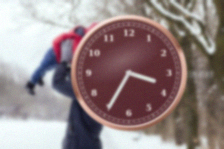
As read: 3h35
